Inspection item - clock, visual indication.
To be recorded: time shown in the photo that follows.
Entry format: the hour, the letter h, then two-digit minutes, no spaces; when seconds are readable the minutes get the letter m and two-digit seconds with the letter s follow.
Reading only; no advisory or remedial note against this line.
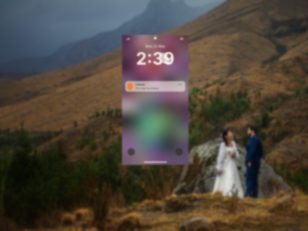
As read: 2h39
